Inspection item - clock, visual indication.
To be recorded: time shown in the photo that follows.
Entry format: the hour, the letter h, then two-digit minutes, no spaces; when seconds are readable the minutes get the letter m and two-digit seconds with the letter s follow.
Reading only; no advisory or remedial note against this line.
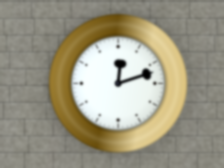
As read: 12h12
